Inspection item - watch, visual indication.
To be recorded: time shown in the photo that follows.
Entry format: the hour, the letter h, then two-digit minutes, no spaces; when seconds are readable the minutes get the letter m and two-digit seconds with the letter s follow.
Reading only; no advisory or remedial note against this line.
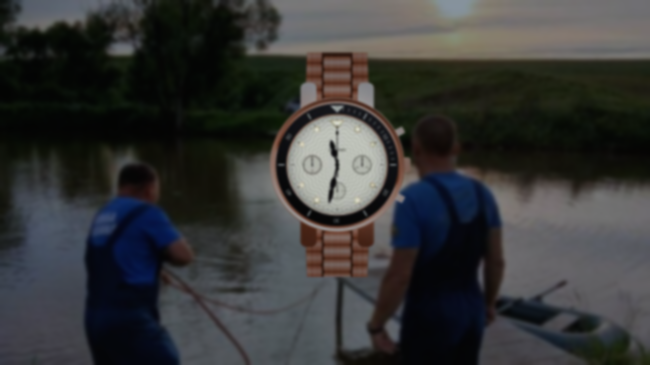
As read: 11h32
